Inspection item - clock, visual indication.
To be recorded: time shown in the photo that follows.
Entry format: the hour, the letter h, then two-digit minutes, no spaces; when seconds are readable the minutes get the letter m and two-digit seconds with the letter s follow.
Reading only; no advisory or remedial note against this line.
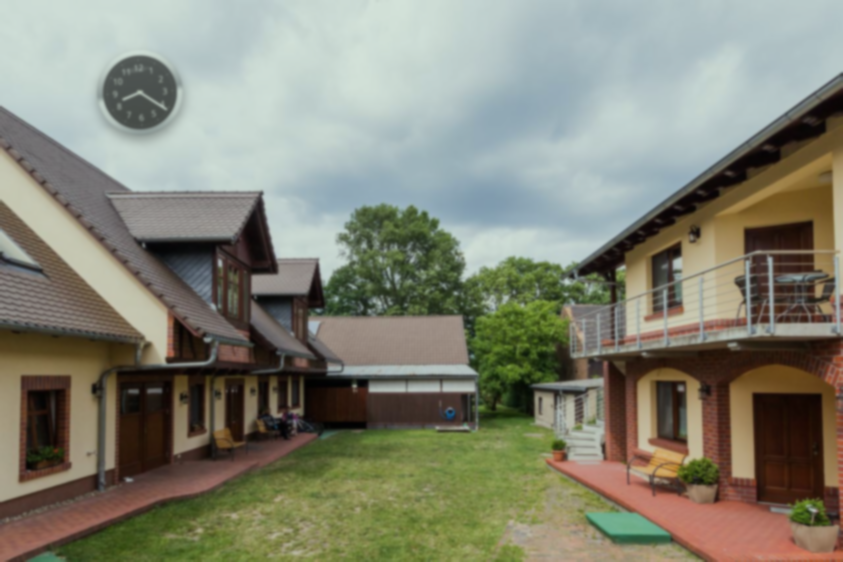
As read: 8h21
